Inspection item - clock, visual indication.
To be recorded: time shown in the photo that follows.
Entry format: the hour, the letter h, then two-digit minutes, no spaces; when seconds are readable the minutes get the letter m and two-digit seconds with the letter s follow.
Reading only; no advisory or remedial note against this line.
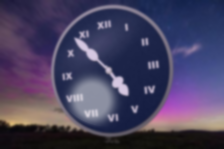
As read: 4h53
